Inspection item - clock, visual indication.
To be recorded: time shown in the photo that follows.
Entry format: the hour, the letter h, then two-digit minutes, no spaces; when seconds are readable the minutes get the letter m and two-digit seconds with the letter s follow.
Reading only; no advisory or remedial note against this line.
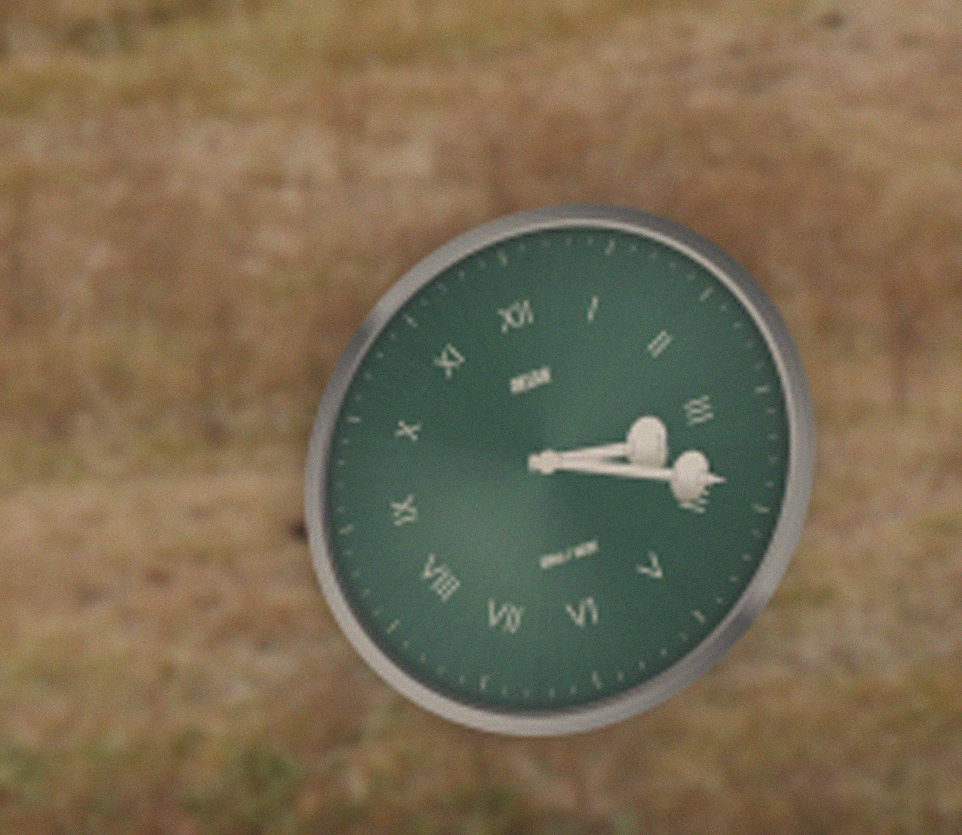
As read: 3h19
